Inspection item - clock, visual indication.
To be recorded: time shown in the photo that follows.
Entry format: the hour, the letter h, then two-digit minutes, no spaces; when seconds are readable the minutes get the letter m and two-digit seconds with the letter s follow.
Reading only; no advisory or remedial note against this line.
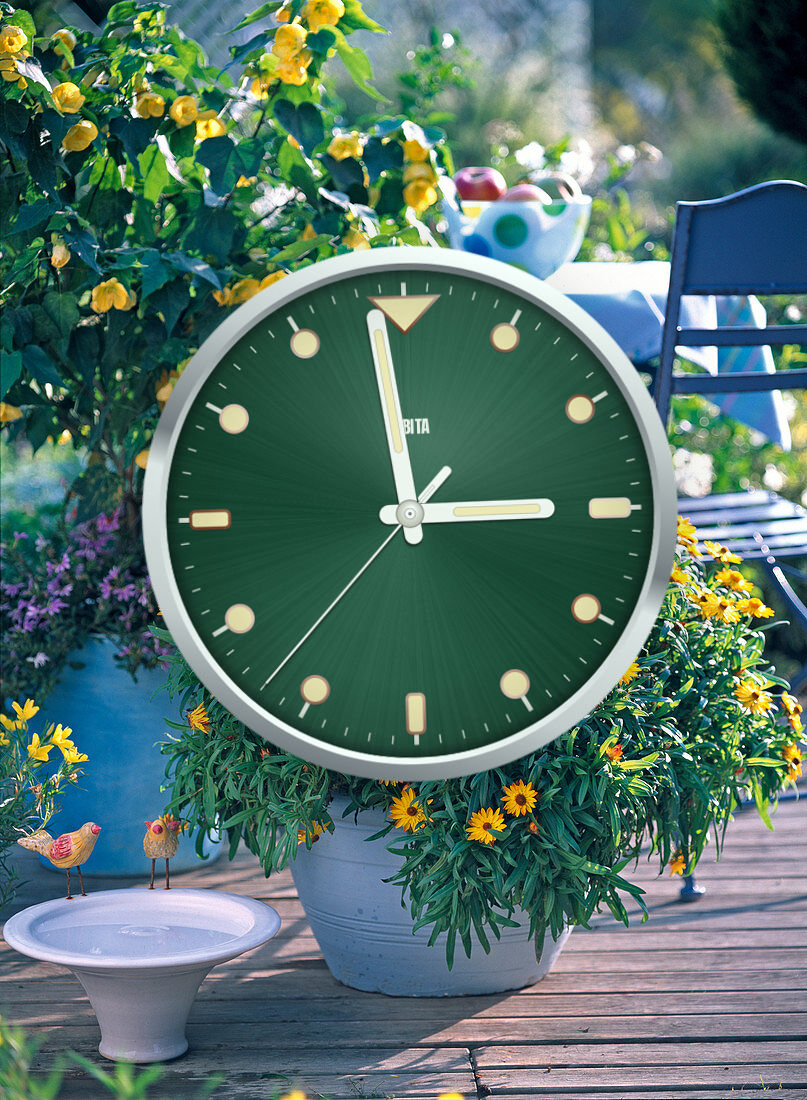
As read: 2h58m37s
